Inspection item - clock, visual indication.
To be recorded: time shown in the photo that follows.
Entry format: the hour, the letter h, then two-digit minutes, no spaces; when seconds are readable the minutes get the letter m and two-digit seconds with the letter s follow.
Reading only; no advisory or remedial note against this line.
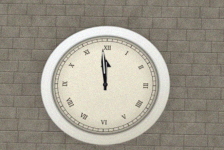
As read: 11h59
